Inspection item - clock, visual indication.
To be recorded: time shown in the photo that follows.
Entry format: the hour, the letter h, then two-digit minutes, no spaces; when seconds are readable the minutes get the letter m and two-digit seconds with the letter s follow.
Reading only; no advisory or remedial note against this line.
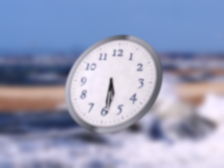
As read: 5h29
